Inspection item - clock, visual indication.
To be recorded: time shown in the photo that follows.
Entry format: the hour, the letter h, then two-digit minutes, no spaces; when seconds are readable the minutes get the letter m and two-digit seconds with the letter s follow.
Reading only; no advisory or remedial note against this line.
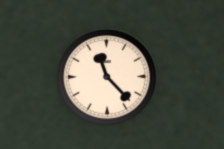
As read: 11h23
